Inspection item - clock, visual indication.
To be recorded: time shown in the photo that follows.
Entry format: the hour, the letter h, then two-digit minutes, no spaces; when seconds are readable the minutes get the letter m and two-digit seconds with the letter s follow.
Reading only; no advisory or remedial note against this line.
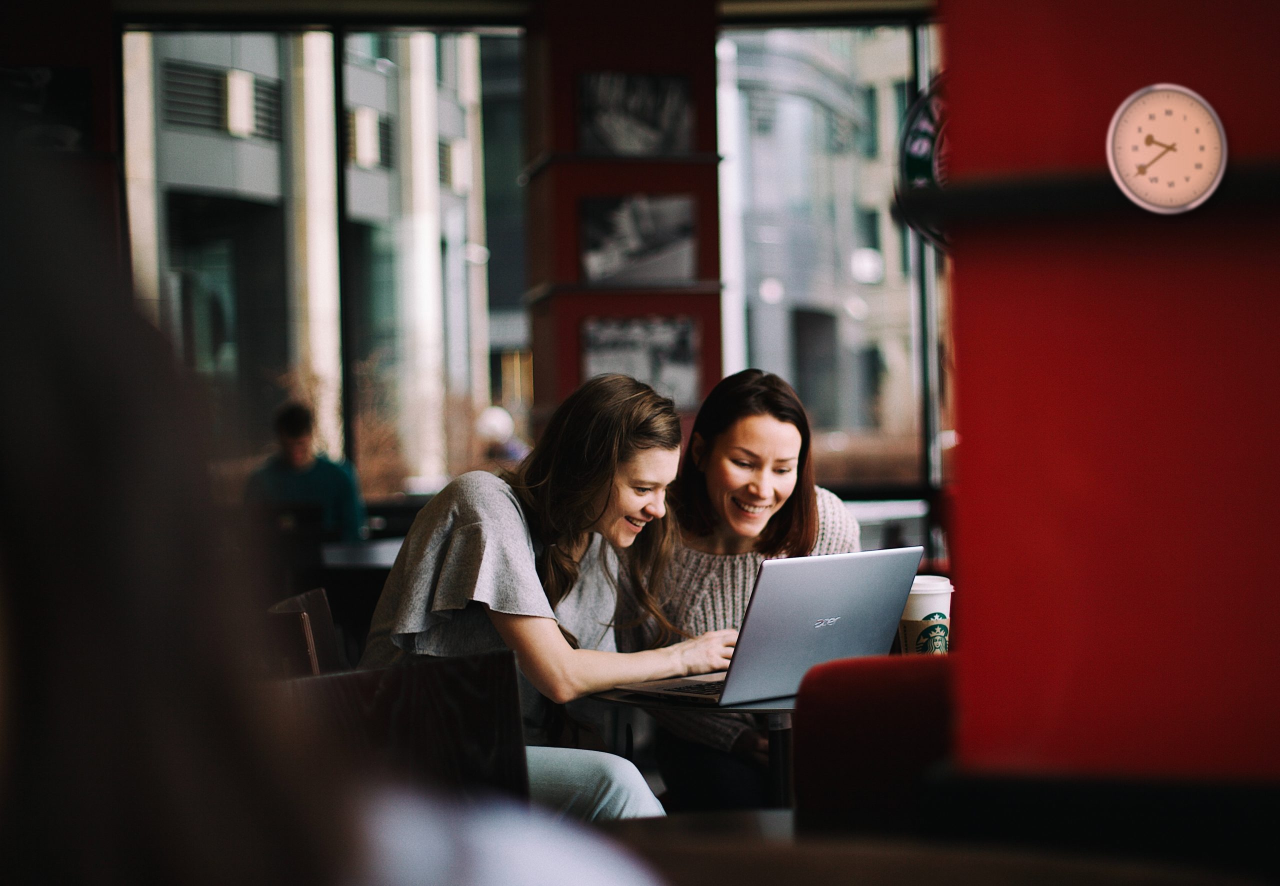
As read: 9h39
